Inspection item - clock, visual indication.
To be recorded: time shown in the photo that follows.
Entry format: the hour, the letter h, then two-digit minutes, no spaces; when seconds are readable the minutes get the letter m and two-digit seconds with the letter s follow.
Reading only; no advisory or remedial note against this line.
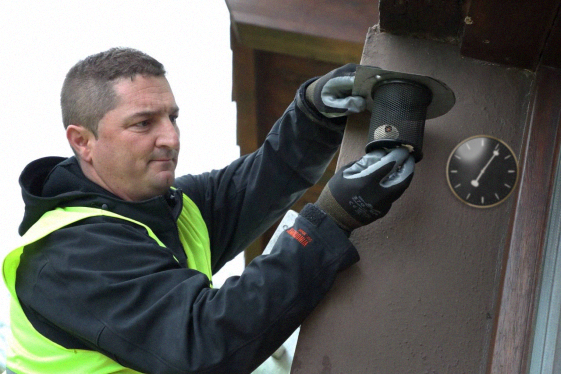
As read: 7h06
